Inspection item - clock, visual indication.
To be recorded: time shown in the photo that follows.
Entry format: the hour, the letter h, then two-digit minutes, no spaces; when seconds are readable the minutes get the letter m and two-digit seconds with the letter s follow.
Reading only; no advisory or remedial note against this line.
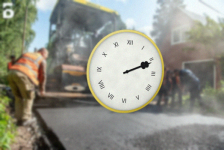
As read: 2h11
